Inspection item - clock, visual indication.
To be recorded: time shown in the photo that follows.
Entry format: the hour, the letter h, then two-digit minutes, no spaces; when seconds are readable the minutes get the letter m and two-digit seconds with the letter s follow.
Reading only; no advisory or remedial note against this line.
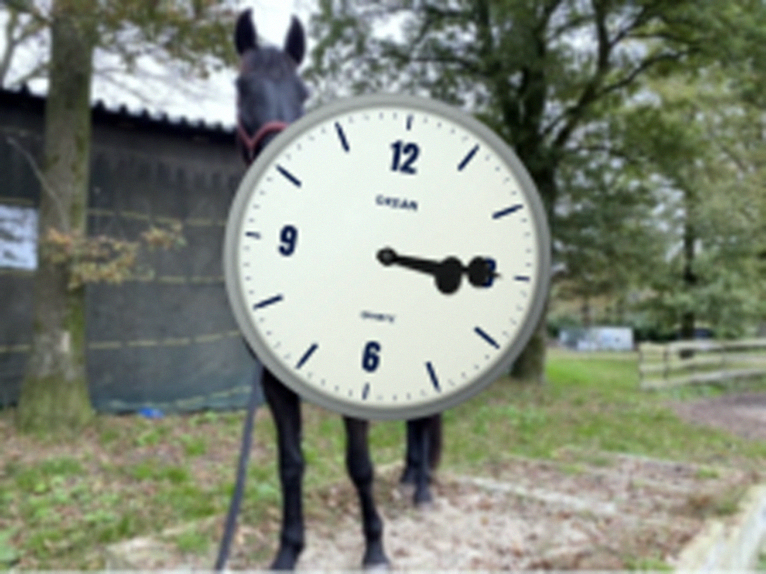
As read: 3h15
